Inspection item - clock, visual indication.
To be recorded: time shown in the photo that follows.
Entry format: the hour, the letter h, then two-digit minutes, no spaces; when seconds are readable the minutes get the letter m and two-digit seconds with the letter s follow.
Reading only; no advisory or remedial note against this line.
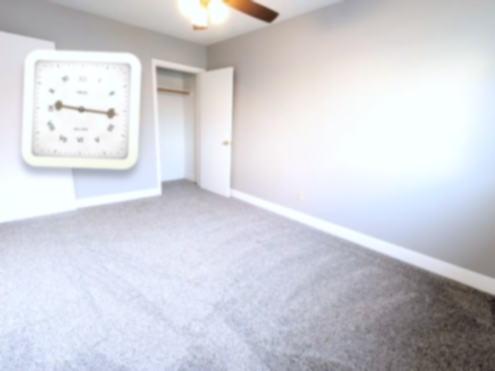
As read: 9h16
